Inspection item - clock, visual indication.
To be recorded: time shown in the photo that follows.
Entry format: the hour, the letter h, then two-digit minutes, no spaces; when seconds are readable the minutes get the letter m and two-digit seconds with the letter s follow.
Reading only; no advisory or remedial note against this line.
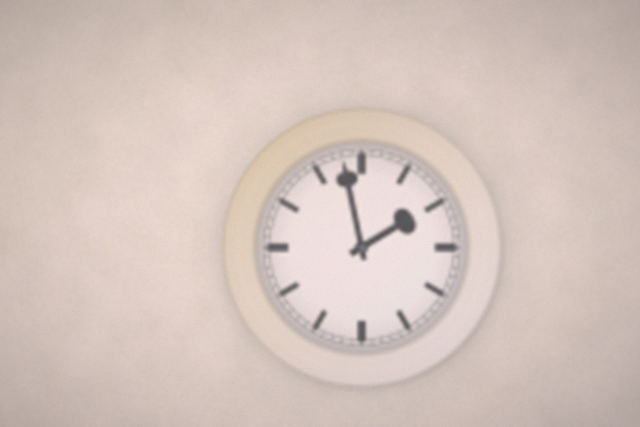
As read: 1h58
